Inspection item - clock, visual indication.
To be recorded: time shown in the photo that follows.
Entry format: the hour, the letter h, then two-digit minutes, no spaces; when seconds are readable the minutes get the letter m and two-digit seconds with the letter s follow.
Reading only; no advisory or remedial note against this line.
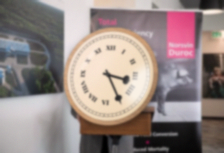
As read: 3h25
